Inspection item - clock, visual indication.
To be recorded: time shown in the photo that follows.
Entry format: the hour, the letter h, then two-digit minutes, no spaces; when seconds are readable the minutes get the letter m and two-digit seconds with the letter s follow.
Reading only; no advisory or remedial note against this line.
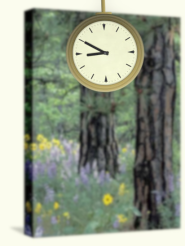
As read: 8h50
